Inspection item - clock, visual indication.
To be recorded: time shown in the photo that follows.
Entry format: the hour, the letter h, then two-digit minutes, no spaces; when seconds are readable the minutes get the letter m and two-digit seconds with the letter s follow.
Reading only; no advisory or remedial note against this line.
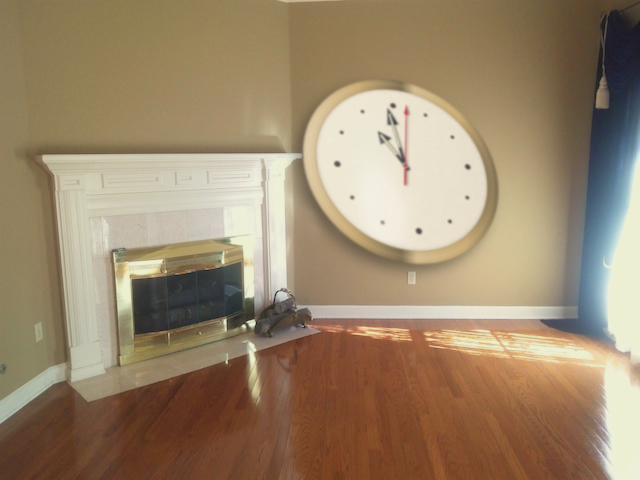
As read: 10h59m02s
